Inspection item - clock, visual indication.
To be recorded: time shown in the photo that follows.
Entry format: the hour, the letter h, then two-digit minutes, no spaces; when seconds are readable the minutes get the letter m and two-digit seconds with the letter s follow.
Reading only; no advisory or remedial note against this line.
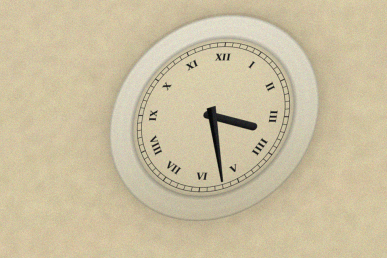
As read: 3h27
